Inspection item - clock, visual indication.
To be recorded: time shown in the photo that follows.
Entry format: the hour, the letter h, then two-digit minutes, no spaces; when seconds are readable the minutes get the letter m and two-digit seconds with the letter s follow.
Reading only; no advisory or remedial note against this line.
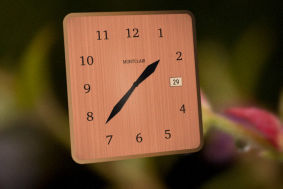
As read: 1h37
